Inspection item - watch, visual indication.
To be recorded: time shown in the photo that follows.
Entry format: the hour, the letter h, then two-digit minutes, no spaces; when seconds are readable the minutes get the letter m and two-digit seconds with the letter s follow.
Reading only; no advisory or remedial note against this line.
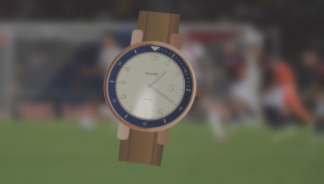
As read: 1h20
